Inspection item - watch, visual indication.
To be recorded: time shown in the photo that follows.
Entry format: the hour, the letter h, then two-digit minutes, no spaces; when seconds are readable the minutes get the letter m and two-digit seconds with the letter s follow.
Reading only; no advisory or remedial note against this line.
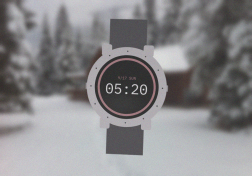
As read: 5h20
